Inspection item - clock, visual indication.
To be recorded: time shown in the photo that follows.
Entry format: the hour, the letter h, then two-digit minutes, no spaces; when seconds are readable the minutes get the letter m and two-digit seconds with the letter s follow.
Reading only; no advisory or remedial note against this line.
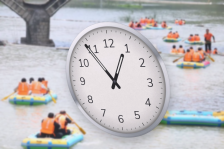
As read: 12h54
